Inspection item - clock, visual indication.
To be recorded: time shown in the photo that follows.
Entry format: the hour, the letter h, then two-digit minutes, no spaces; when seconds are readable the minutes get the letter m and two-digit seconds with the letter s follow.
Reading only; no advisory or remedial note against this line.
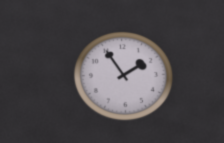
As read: 1h55
